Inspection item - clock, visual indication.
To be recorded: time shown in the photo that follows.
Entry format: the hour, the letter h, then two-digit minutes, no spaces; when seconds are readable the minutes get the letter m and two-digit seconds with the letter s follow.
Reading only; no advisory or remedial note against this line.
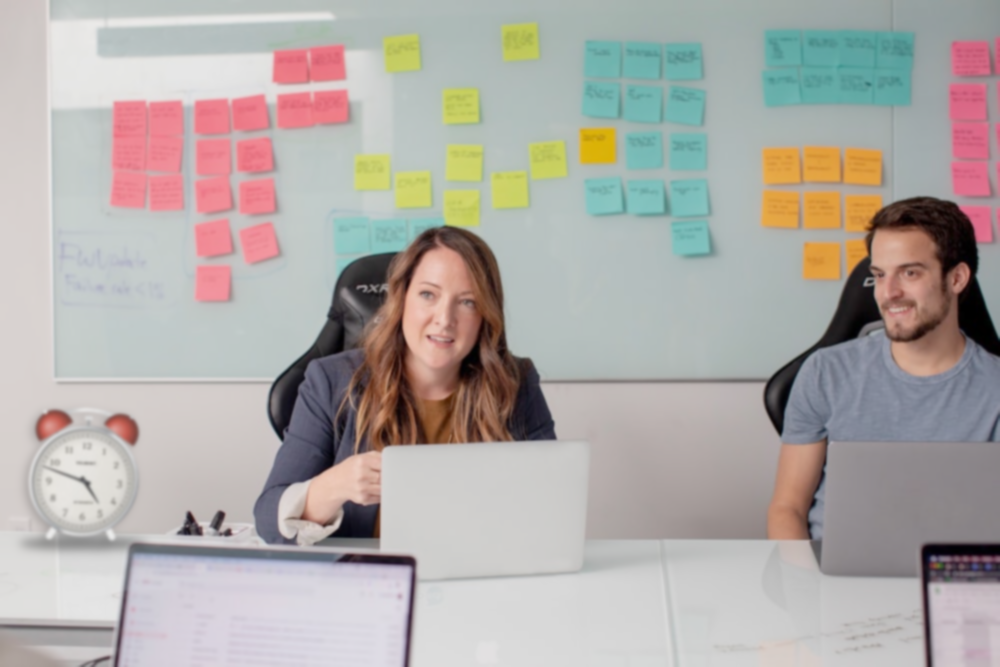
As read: 4h48
